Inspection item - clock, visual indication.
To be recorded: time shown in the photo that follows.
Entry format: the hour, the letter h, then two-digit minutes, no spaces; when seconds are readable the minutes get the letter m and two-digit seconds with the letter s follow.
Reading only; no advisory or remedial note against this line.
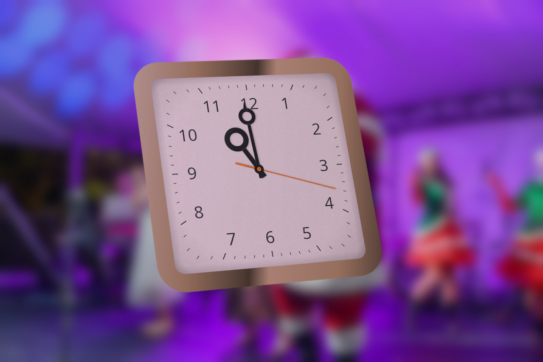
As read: 10h59m18s
